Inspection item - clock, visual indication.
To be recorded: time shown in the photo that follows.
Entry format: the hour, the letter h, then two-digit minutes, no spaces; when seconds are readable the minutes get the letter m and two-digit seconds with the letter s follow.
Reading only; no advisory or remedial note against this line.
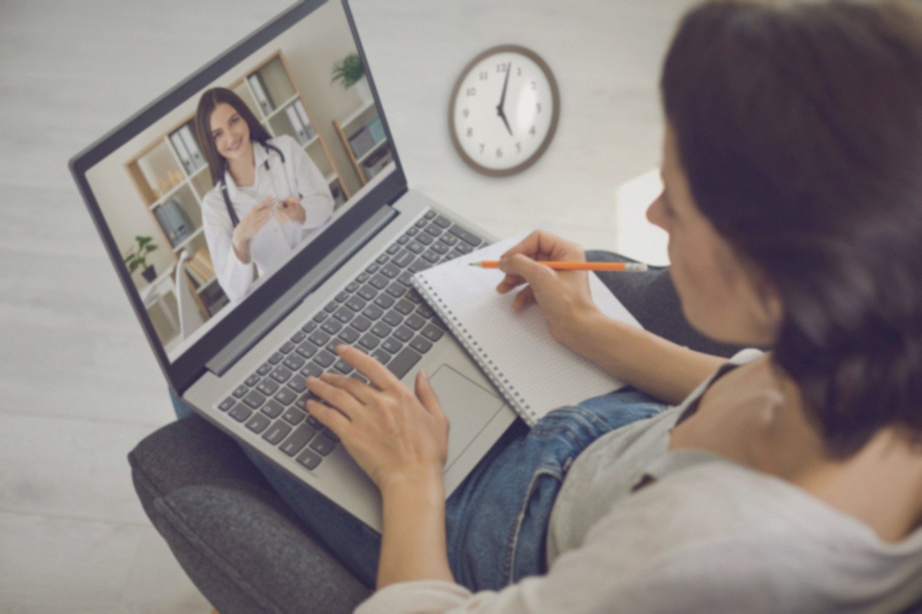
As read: 5h02
